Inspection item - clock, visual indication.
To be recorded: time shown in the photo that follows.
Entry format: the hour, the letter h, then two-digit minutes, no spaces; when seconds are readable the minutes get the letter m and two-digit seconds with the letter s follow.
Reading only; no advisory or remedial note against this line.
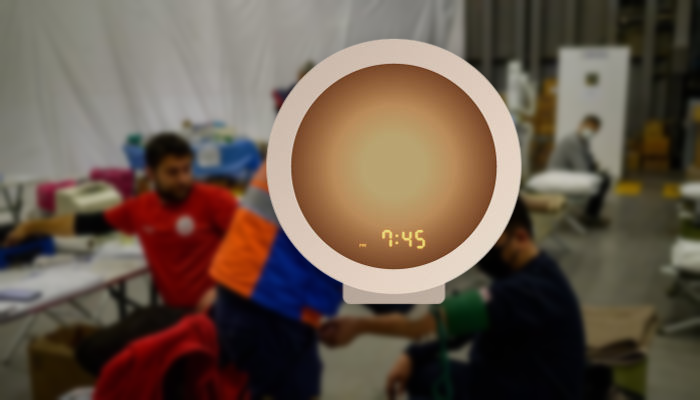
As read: 7h45
